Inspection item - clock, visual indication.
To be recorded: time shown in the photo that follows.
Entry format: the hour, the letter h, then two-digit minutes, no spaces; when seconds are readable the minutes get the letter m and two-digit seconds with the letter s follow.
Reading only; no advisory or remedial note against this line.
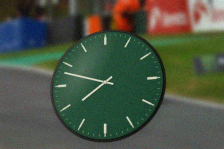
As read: 7h48
